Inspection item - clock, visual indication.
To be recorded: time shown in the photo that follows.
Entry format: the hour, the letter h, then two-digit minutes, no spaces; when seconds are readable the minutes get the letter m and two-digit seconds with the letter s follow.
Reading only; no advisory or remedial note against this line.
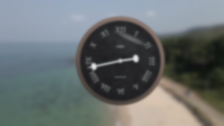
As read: 2h43
